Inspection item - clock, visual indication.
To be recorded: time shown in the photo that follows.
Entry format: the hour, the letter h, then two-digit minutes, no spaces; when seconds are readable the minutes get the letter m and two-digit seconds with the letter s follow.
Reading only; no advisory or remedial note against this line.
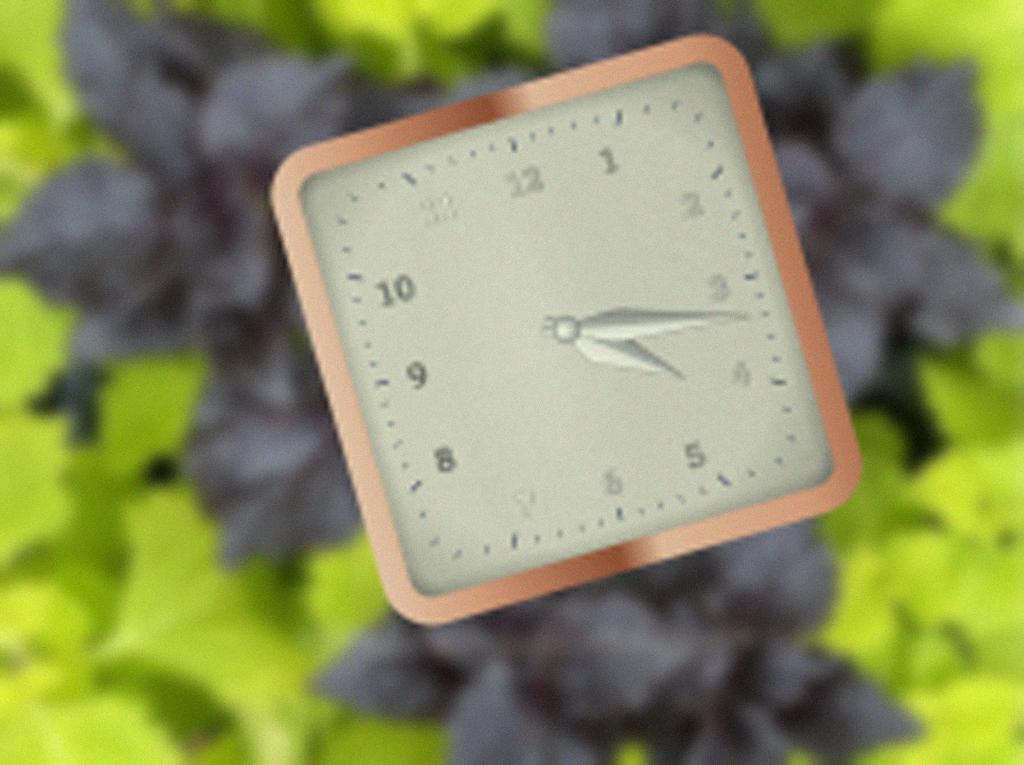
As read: 4h17
